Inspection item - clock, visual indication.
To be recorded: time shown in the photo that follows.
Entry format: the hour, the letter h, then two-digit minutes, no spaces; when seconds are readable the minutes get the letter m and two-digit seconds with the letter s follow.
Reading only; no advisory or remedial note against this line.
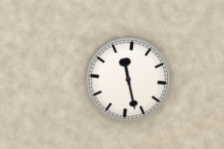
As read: 11h27
